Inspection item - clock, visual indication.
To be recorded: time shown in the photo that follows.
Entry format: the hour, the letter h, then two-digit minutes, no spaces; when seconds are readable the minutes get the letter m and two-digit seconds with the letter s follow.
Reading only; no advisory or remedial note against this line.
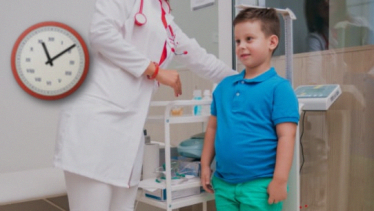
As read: 11h09
